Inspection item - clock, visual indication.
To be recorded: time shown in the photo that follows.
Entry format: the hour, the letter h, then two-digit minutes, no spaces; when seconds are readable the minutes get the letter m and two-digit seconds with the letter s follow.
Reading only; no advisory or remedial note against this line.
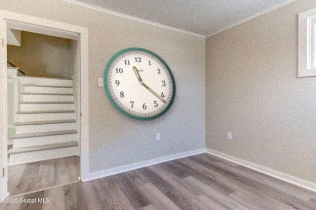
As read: 11h22
